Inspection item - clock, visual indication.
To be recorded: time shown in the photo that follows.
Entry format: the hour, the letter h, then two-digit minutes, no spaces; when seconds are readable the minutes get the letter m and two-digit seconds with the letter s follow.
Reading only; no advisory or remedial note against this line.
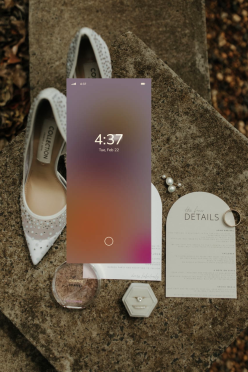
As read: 4h37
